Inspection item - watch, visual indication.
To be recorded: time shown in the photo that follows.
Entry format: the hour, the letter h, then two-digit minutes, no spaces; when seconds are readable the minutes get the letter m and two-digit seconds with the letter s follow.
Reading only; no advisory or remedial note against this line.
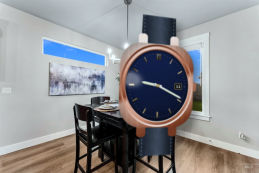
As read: 9h19
